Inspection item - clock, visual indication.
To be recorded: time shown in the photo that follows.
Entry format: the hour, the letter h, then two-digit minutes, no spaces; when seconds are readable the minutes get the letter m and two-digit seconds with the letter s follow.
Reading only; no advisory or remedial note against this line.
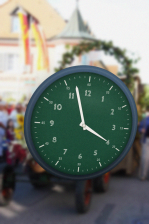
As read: 3h57
